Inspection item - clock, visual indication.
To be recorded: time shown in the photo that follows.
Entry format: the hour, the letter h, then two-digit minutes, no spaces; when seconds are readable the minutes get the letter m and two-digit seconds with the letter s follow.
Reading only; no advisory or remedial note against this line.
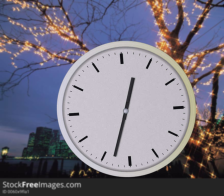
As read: 12h33
